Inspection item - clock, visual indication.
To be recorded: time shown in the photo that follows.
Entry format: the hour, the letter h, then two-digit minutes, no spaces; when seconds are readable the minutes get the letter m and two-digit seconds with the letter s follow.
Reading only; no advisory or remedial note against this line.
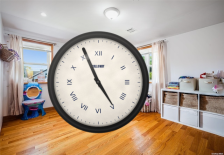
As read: 4h56
